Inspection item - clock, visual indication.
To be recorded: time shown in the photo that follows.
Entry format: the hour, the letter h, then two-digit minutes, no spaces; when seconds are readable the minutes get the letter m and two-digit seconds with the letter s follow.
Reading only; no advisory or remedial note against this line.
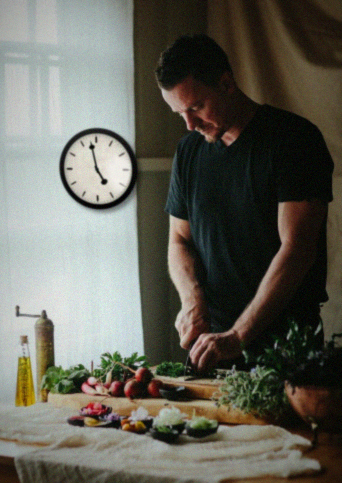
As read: 4h58
